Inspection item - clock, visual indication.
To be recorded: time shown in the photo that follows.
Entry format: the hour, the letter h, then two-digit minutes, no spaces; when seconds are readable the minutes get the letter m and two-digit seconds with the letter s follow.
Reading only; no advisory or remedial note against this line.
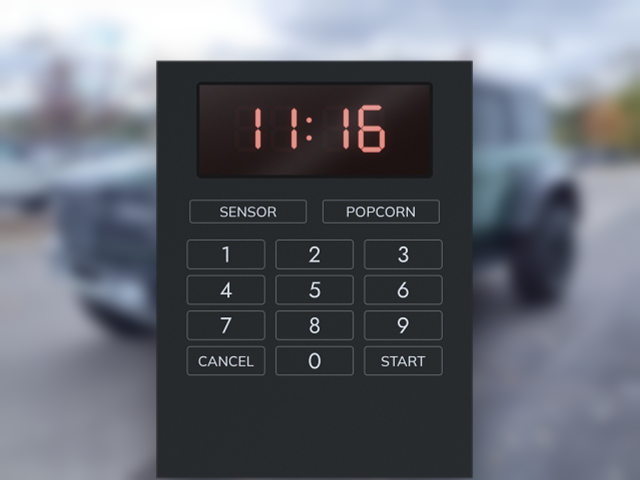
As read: 11h16
